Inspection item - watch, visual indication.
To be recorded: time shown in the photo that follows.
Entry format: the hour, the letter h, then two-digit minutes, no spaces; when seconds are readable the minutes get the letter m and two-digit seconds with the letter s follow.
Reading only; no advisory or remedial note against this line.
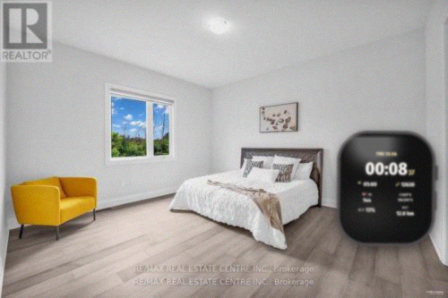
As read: 0h08
